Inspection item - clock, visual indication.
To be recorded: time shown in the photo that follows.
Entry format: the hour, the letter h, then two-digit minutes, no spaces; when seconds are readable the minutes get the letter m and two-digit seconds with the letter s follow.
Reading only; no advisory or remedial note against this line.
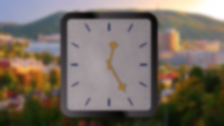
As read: 12h25
